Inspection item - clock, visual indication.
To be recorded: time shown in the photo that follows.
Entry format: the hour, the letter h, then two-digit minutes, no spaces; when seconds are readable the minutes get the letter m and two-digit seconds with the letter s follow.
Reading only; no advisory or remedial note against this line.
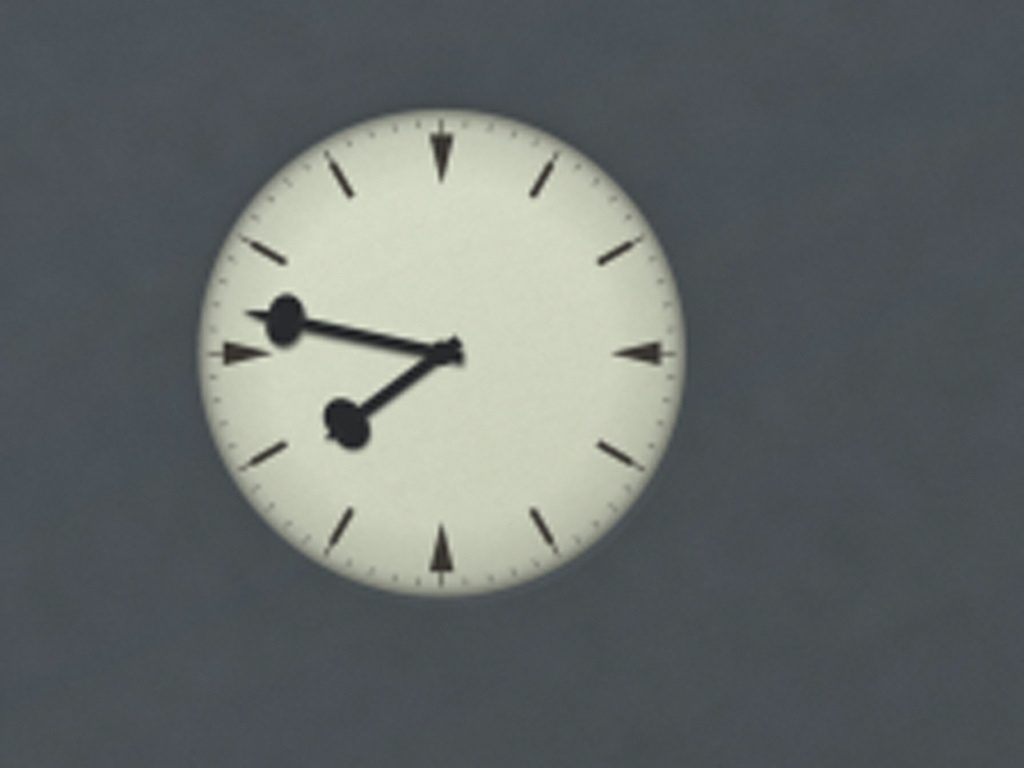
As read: 7h47
